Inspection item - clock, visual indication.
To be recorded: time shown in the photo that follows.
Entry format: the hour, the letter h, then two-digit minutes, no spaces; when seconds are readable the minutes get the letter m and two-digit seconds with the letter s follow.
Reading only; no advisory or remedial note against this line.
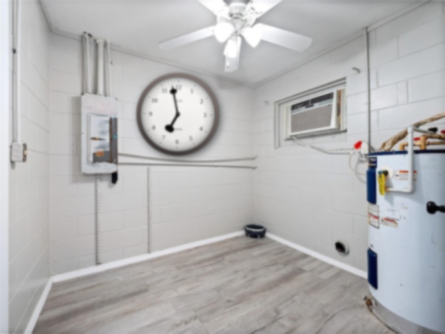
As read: 6h58
